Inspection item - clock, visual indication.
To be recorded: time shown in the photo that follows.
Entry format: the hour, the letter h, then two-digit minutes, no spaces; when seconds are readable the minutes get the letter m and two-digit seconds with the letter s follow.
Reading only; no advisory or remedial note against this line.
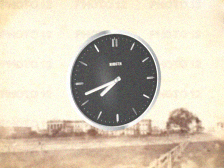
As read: 7h42
